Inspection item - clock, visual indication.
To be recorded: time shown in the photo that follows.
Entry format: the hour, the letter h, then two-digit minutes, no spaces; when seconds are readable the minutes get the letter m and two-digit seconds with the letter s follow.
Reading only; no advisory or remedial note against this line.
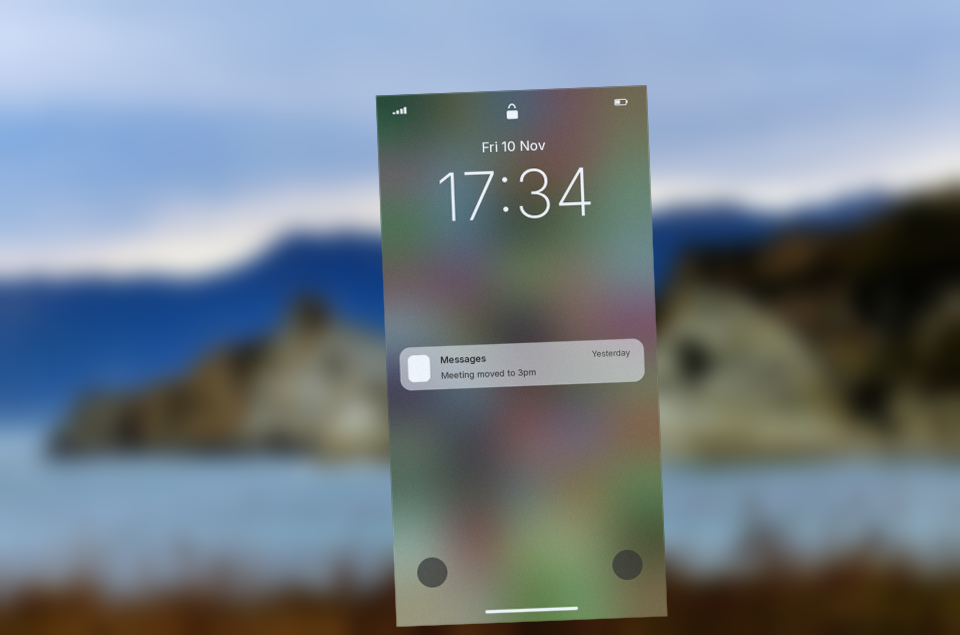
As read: 17h34
